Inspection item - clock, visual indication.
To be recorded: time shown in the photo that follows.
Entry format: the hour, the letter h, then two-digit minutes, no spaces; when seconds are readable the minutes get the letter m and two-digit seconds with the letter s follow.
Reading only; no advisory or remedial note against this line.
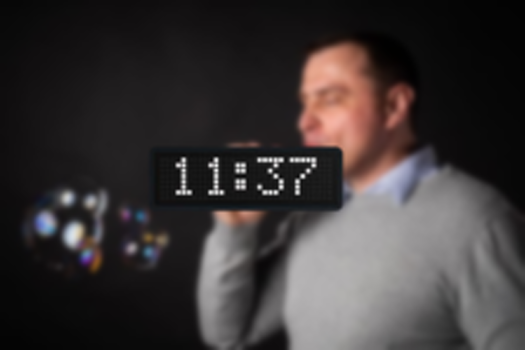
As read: 11h37
